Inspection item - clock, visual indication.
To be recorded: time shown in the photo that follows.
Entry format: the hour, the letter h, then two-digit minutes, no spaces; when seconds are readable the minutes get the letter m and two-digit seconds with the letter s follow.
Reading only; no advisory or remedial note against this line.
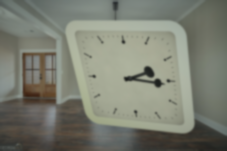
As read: 2h16
